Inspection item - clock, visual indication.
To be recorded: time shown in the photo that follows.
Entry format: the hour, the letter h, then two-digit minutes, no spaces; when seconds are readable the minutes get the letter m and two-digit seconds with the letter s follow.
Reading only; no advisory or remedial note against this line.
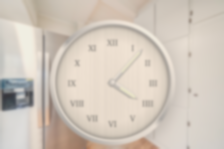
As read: 4h07
